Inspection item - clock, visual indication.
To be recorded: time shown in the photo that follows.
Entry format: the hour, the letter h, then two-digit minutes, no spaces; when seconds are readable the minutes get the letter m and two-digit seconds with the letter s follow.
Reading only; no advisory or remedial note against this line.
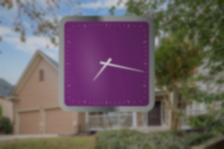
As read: 7h17
